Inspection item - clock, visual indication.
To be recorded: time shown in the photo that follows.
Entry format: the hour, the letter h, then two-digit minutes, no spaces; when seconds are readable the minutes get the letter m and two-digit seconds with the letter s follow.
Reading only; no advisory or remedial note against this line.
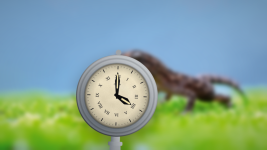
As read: 4h00
